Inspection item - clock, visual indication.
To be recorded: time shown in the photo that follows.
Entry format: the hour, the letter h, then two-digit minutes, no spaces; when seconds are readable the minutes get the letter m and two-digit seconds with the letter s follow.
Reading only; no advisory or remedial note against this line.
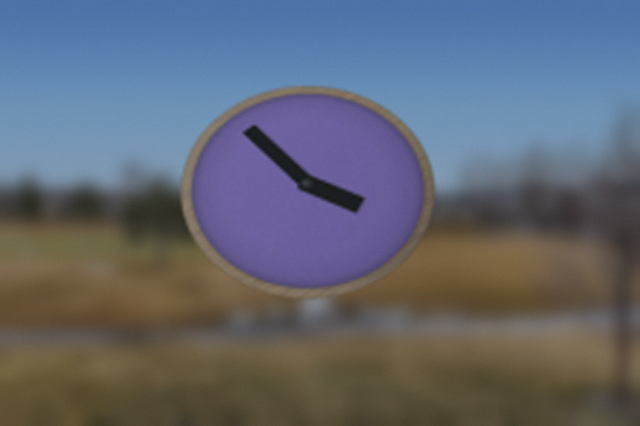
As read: 3h53
